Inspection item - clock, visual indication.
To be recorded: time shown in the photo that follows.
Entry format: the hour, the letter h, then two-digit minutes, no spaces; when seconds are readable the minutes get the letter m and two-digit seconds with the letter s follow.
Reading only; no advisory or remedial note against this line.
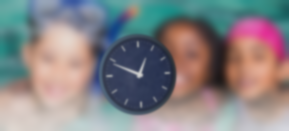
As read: 12h49
